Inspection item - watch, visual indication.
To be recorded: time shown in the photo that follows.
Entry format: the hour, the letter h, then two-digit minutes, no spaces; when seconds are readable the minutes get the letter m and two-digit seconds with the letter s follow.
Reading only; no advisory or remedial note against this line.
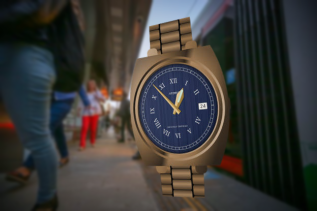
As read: 12h53
